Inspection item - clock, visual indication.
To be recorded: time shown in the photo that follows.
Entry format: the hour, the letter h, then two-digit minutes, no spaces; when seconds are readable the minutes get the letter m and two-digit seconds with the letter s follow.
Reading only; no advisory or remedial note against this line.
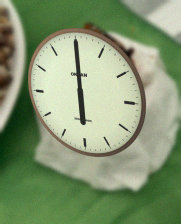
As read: 6h00
